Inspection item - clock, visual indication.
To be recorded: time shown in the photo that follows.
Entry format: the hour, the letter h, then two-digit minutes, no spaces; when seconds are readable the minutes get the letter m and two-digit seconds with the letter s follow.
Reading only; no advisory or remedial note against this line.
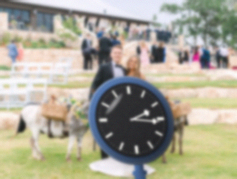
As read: 2h16
